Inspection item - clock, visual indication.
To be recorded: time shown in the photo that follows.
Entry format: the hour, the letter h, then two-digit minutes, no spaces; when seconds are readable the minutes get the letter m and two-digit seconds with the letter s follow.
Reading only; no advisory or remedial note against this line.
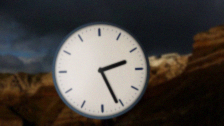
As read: 2h26
